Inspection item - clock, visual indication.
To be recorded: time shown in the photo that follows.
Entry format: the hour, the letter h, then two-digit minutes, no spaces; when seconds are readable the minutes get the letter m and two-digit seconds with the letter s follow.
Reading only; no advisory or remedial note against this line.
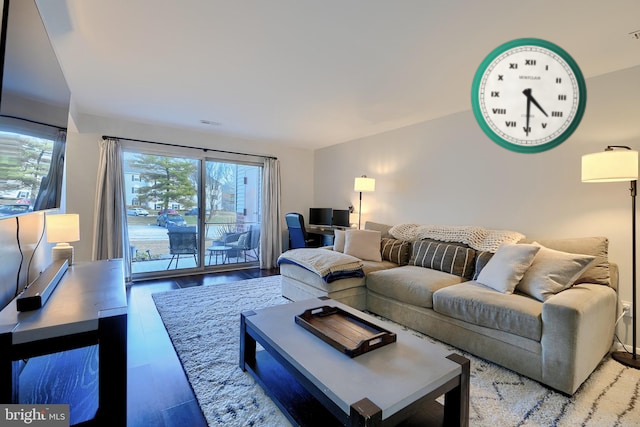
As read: 4h30
